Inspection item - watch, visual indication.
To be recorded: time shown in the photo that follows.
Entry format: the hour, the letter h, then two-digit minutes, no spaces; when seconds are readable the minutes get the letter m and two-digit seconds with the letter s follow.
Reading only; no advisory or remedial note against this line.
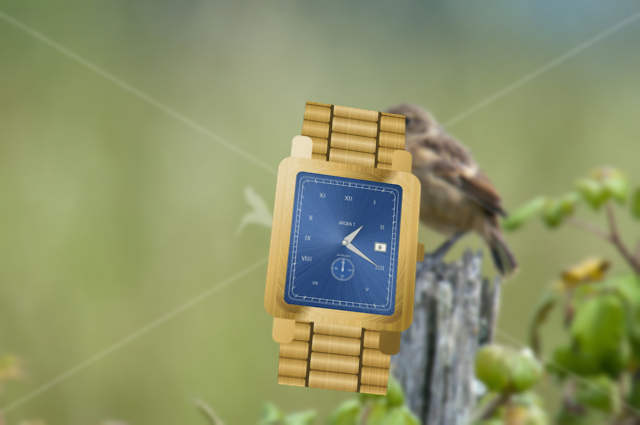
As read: 1h20
